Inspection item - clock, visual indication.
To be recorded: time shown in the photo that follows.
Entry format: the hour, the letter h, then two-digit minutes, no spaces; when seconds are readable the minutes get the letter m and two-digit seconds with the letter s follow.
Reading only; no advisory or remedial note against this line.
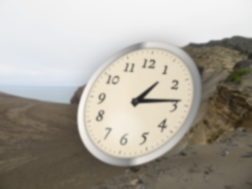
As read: 1h14
